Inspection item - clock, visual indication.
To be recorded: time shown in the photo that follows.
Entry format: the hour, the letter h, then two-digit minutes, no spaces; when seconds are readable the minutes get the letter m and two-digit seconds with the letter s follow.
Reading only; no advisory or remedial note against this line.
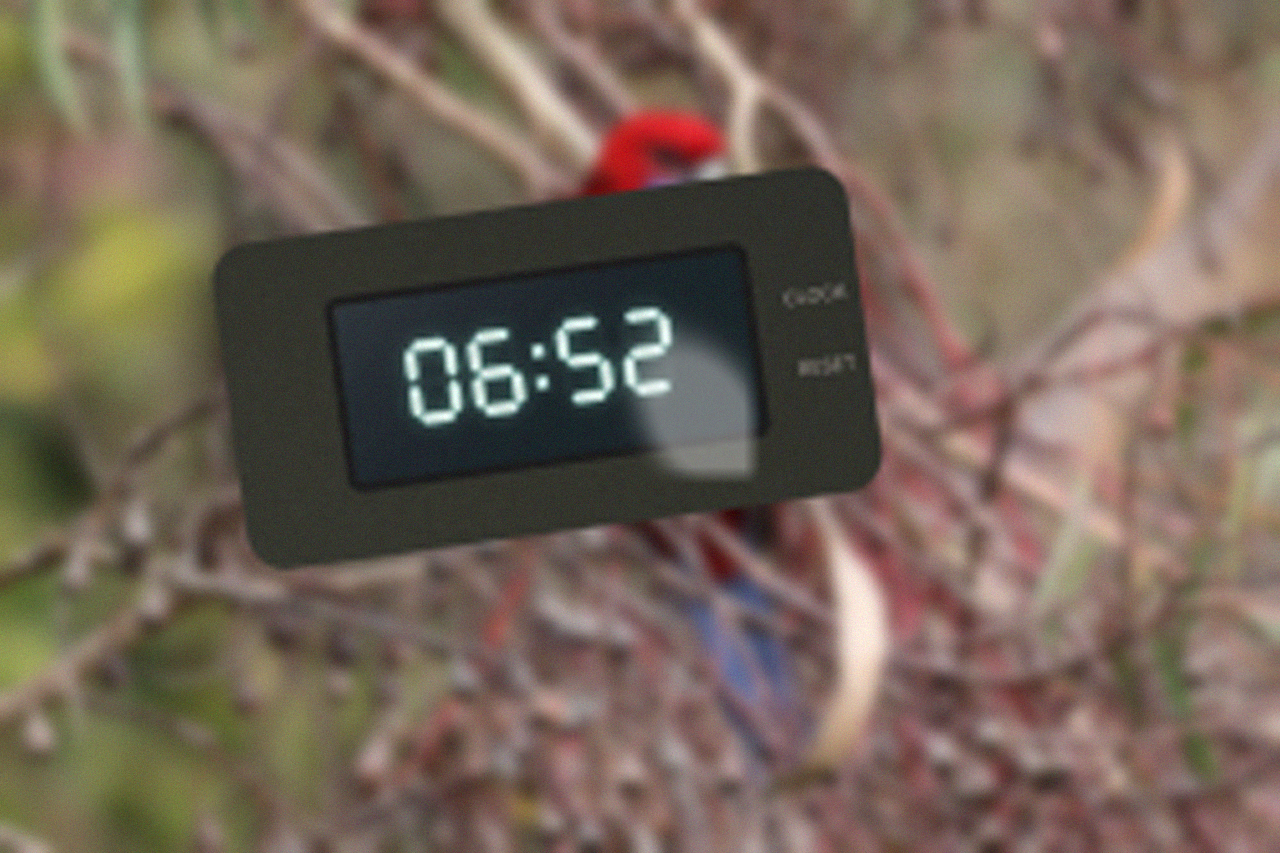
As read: 6h52
